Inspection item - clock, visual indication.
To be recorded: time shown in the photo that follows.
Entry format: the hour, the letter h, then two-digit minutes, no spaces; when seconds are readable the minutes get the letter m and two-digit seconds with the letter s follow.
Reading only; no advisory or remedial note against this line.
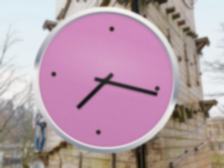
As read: 7h16
